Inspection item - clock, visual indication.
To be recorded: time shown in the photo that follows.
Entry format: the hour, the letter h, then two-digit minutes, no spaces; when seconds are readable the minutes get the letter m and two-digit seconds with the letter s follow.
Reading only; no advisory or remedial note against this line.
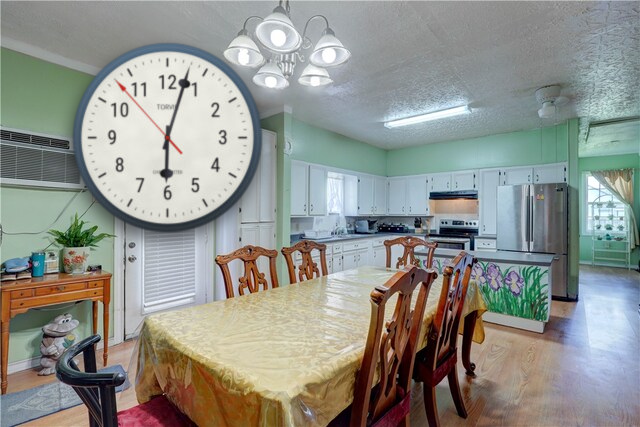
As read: 6h02m53s
